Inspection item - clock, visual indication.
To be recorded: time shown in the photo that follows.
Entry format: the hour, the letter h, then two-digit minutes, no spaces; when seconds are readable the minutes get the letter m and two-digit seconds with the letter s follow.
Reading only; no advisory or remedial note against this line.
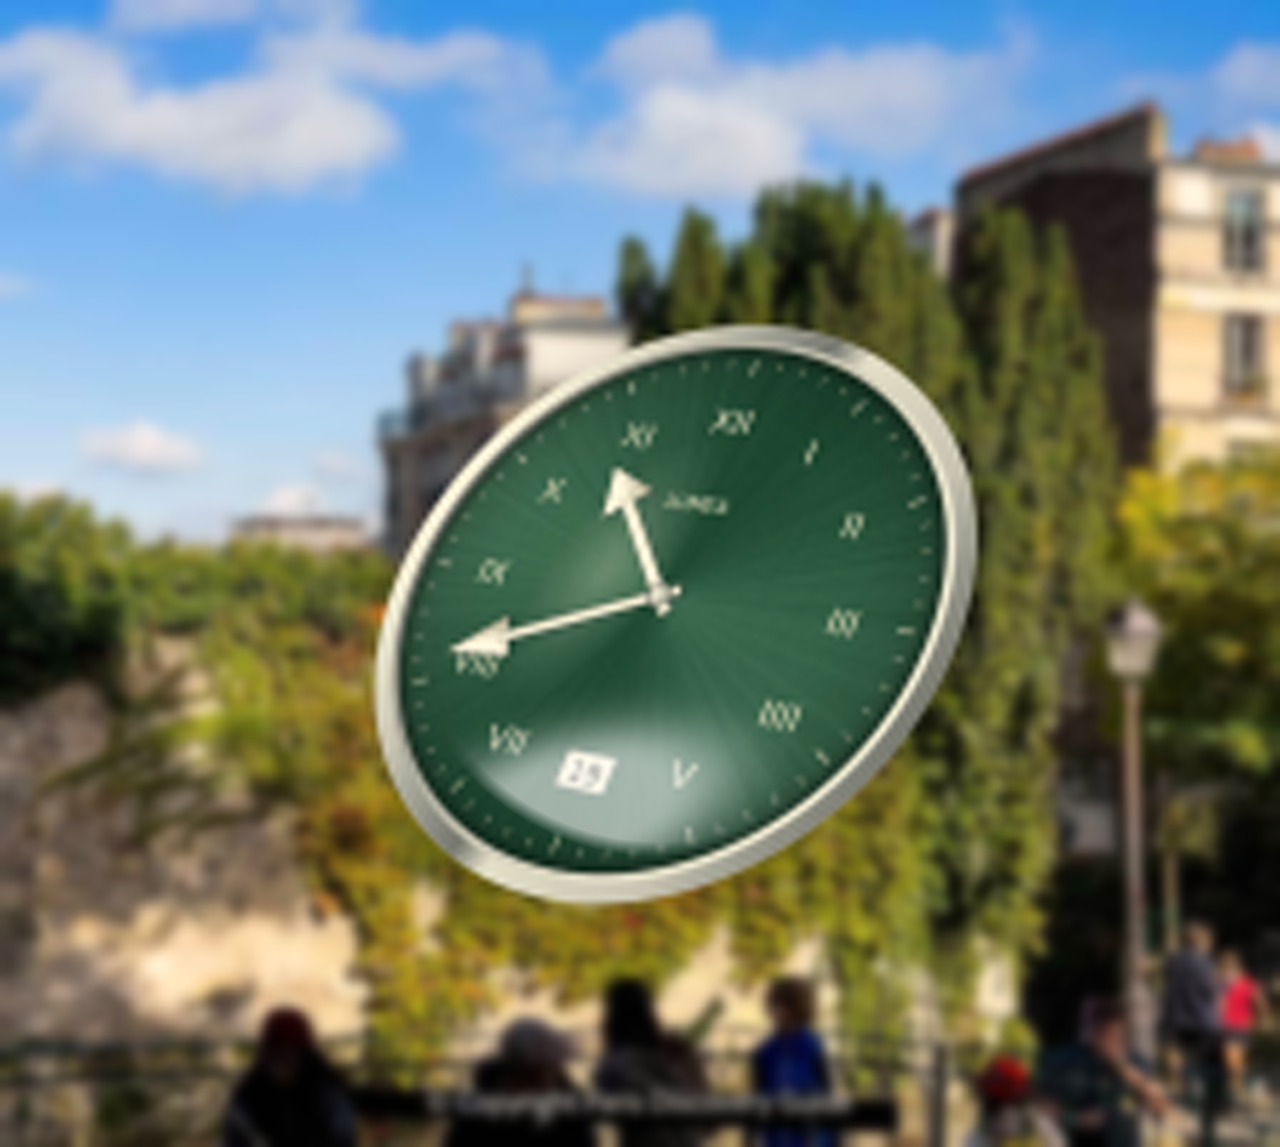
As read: 10h41
